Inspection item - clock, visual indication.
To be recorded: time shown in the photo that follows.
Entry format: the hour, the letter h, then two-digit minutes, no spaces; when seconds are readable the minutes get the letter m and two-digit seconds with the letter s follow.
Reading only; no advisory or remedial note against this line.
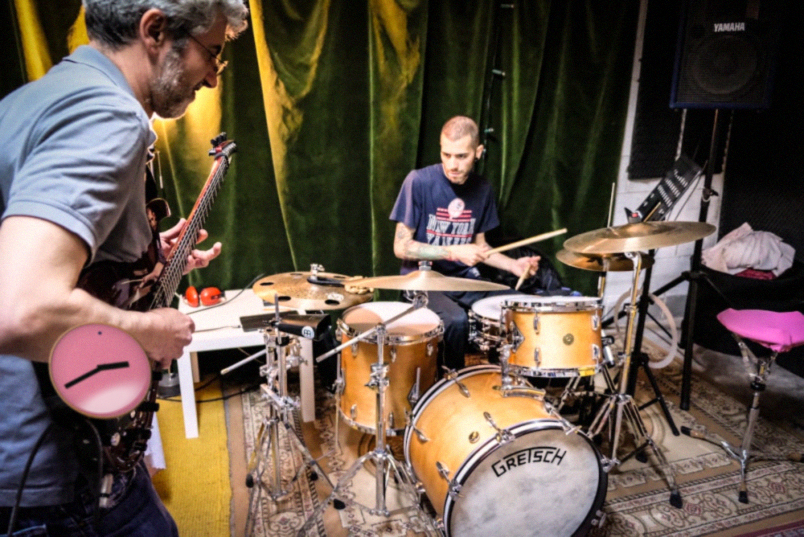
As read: 2h40
